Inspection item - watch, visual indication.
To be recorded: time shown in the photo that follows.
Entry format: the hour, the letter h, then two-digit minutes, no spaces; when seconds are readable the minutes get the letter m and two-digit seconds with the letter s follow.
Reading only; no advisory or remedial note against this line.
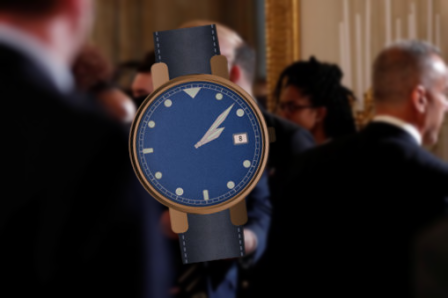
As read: 2h08
